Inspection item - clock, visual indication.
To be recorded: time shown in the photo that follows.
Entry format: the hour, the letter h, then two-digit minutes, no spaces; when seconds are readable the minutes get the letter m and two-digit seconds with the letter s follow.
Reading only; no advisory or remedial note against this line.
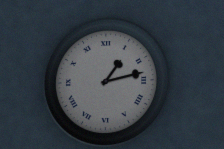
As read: 1h13
